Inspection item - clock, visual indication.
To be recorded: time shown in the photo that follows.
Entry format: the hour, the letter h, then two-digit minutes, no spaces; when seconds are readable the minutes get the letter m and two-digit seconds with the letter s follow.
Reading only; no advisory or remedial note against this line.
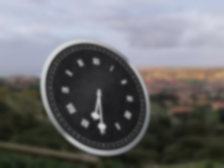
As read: 6h30
